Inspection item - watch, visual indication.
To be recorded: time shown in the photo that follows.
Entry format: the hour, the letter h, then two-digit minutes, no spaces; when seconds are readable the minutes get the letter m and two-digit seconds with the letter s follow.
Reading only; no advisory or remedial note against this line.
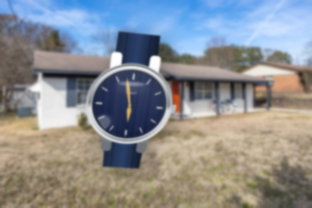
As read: 5h58
